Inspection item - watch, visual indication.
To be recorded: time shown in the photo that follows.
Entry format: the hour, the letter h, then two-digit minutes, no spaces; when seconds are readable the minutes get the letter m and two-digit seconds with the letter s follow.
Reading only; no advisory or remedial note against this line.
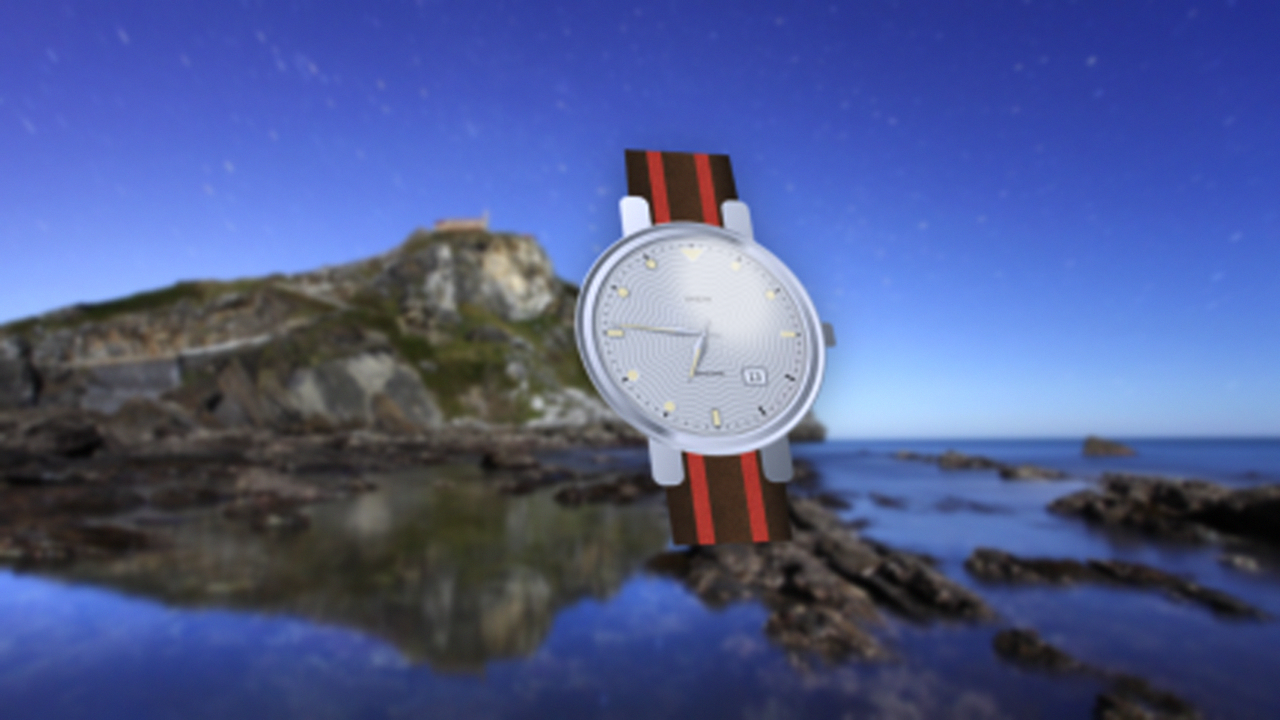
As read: 6h46
